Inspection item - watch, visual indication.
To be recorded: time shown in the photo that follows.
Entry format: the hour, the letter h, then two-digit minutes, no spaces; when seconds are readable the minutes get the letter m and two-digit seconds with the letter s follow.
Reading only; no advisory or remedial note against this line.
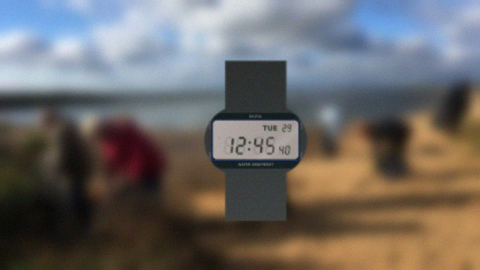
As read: 12h45m40s
